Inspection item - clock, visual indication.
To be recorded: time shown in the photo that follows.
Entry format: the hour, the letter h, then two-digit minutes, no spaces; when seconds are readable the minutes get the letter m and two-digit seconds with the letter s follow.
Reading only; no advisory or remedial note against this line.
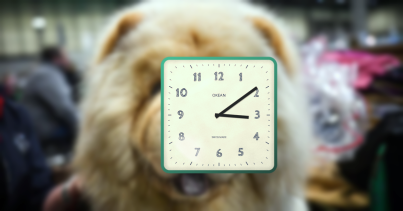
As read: 3h09
